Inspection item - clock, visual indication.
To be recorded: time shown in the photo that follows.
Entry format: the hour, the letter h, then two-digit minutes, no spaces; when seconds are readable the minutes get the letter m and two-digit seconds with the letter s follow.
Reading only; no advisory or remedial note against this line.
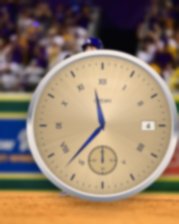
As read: 11h37
